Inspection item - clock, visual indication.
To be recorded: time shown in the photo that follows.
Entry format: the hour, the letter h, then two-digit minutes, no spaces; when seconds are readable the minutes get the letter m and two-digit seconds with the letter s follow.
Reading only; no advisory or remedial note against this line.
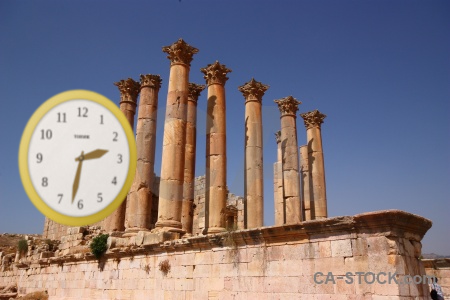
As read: 2h32
